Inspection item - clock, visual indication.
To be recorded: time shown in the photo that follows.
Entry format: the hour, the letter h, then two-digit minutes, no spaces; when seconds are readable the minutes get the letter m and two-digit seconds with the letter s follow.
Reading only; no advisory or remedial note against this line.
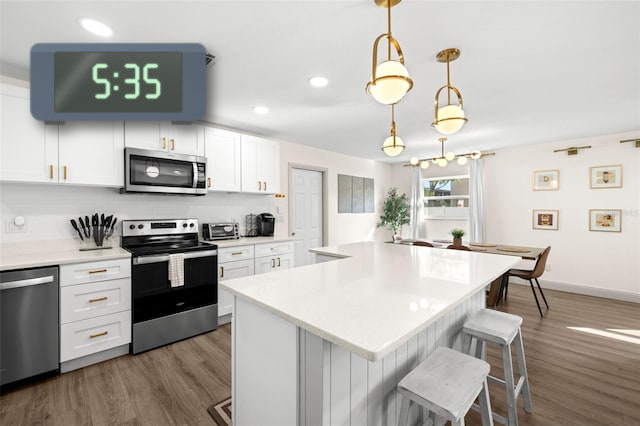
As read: 5h35
